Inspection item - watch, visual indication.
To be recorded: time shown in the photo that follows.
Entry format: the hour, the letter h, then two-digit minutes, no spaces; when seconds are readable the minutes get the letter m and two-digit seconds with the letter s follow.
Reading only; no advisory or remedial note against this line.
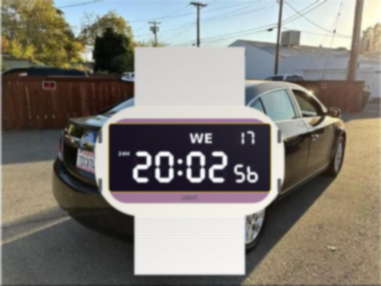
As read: 20h02m56s
